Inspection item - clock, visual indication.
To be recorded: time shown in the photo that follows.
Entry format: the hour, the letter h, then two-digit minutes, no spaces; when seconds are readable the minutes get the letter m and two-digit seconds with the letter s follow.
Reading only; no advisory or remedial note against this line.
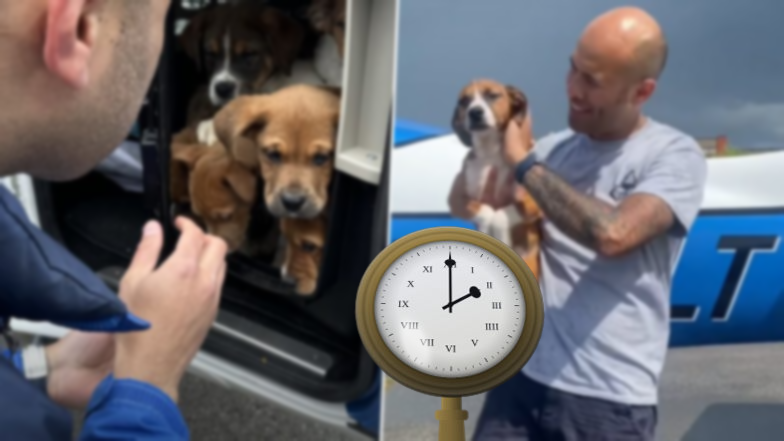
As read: 2h00
